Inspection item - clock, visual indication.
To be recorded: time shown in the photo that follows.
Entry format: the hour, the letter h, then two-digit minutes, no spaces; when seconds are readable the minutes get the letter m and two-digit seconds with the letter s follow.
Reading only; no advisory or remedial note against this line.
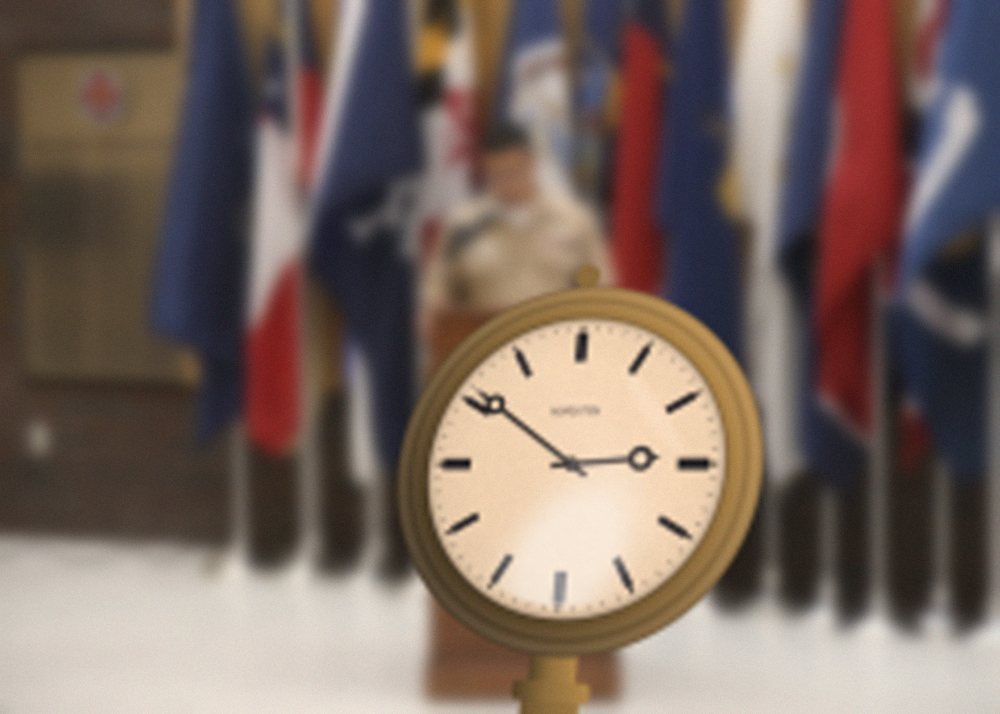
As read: 2h51
